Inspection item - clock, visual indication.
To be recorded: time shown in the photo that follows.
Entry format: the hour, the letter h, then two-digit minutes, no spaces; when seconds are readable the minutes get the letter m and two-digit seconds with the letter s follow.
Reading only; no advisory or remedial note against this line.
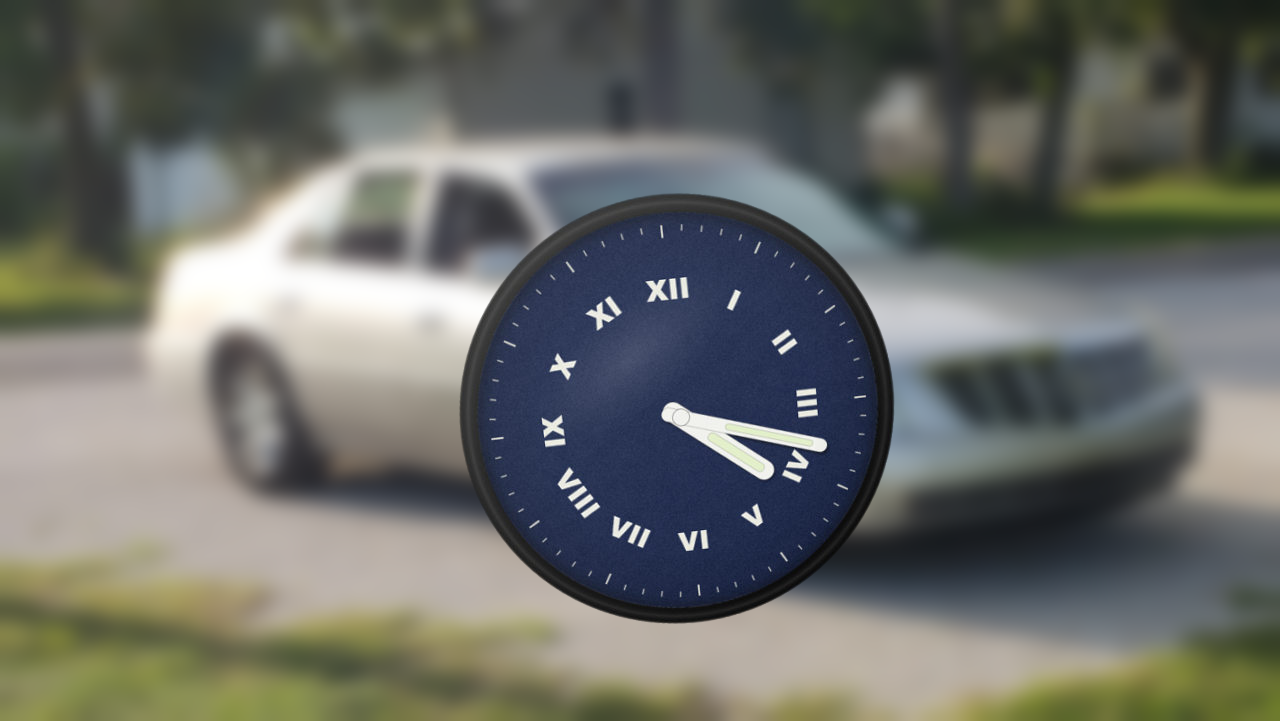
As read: 4h18
